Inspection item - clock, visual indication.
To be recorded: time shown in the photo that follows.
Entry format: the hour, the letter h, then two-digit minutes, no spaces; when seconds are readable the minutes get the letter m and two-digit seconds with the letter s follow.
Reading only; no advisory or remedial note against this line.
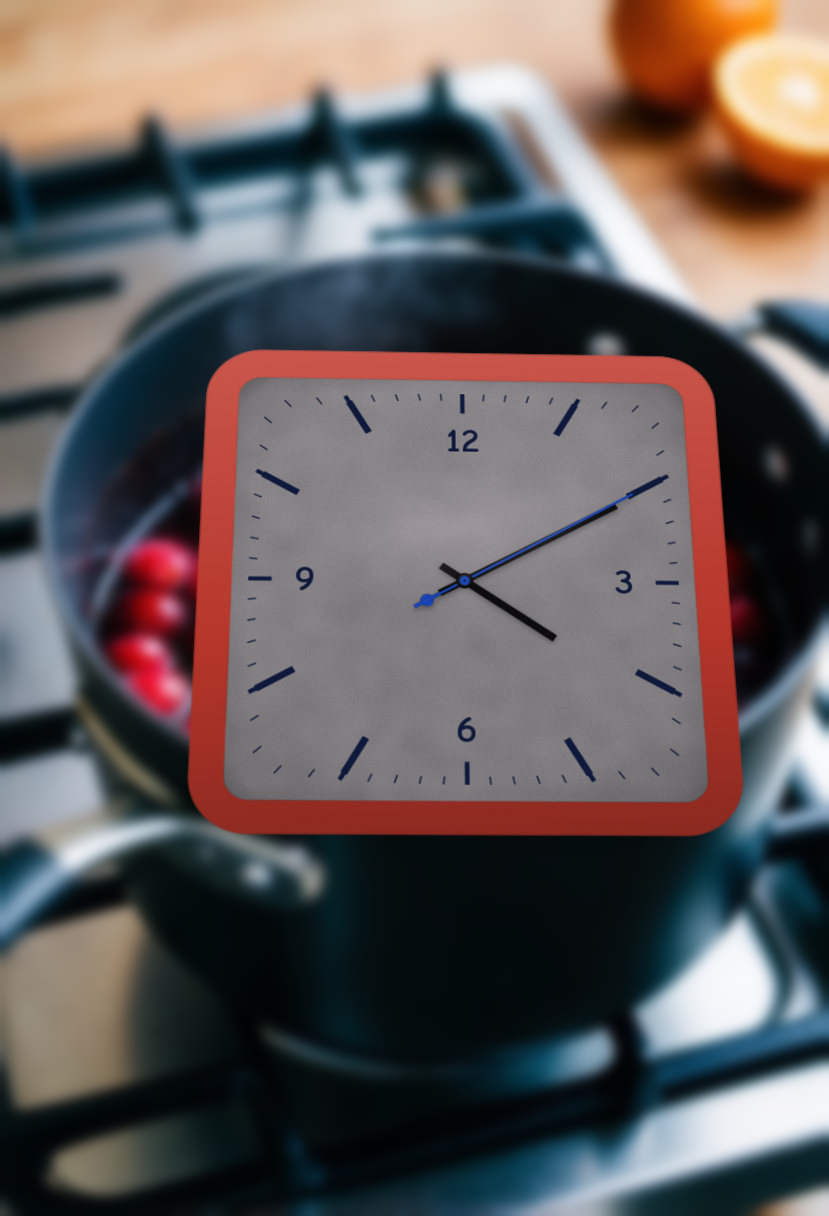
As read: 4h10m10s
